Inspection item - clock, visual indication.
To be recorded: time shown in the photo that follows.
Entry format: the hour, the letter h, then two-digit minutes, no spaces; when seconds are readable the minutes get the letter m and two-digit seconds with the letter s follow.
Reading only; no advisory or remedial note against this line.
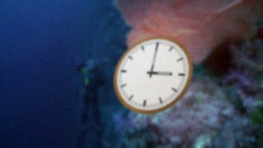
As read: 3h00
